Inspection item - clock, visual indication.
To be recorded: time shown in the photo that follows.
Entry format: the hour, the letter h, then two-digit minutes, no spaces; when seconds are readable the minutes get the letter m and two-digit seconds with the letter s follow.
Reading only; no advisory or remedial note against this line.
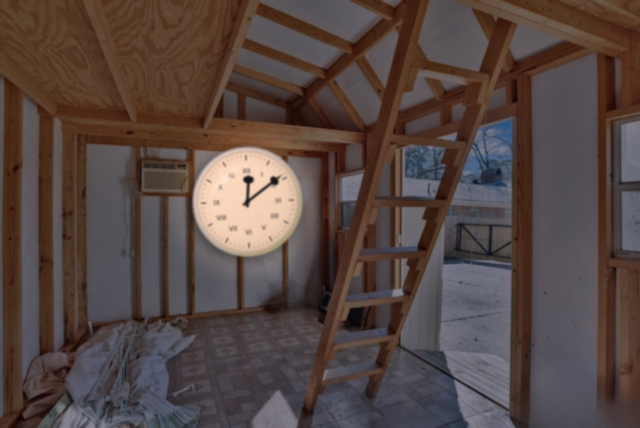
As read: 12h09
